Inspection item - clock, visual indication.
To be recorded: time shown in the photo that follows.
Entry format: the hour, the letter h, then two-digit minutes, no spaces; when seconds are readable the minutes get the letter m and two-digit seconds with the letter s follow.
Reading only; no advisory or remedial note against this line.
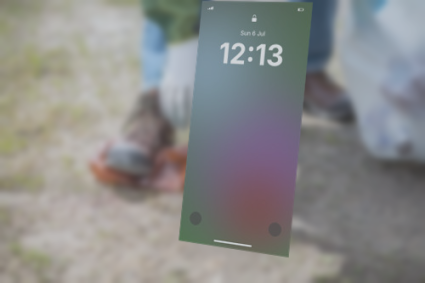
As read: 12h13
